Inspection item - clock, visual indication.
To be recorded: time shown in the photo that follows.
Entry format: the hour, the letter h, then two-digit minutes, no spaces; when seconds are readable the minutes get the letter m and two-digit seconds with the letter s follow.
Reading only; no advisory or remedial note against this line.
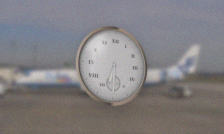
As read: 6h30
